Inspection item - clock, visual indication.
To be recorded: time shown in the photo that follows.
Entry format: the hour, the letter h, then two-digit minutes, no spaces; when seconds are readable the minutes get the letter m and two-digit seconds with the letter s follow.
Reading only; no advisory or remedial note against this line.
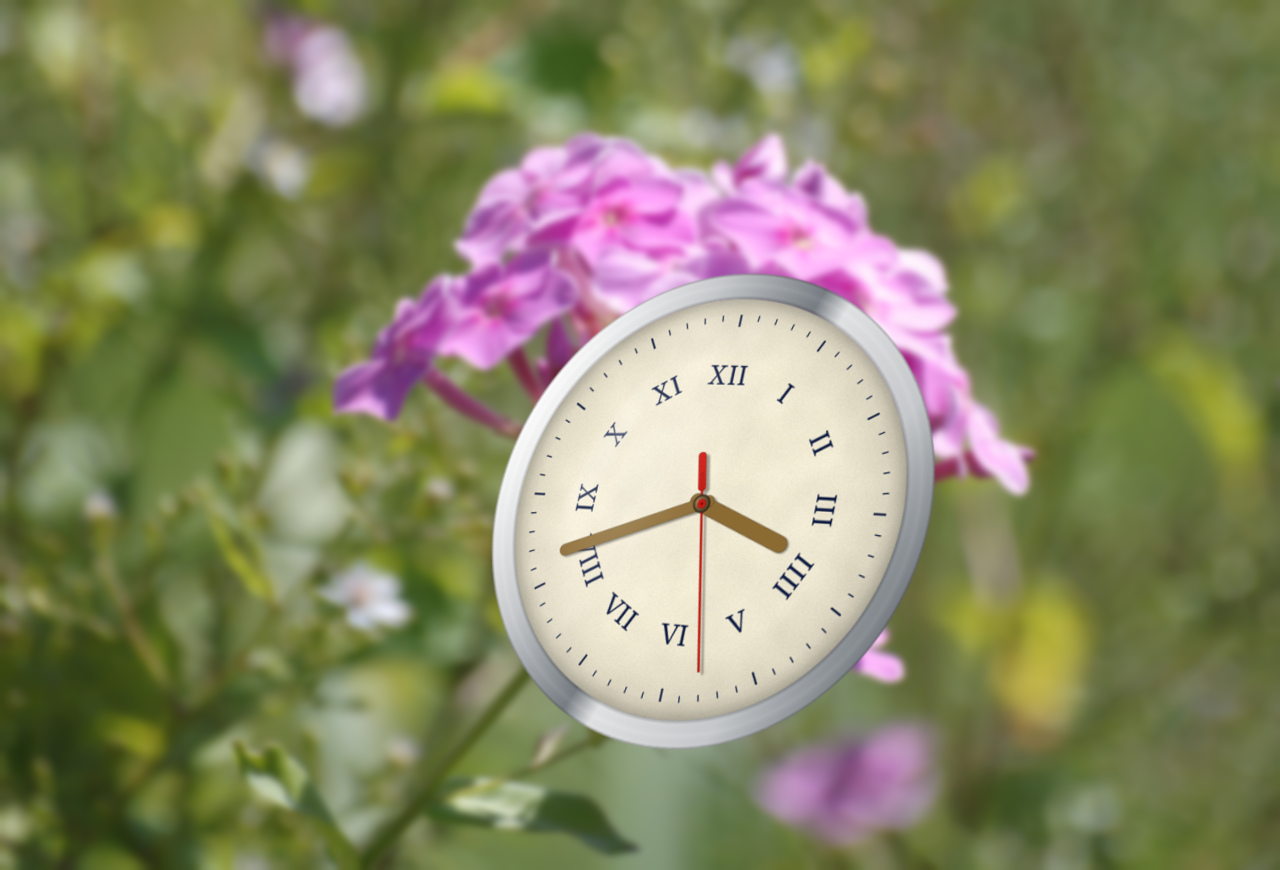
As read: 3h41m28s
